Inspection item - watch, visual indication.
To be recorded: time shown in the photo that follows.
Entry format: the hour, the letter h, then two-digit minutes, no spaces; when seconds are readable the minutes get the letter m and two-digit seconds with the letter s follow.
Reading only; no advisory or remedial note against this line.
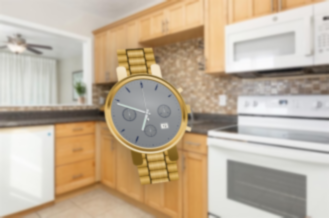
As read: 6h49
